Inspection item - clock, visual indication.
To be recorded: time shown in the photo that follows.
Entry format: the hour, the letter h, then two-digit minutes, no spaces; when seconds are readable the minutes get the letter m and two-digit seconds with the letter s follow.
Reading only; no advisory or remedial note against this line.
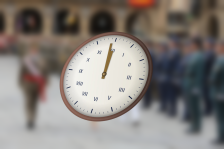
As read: 11h59
